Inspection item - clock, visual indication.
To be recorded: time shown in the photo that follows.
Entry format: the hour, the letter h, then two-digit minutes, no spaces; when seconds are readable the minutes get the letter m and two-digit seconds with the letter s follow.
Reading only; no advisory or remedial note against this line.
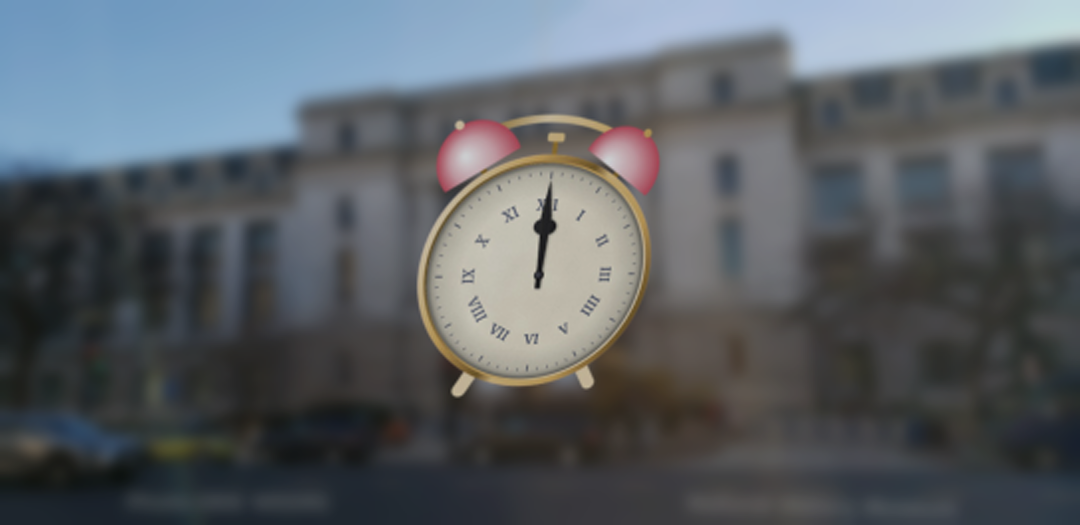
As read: 12h00
